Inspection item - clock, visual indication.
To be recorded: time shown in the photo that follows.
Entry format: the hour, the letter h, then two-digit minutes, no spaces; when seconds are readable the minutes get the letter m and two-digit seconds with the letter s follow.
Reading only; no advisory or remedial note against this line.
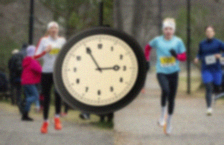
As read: 2h55
